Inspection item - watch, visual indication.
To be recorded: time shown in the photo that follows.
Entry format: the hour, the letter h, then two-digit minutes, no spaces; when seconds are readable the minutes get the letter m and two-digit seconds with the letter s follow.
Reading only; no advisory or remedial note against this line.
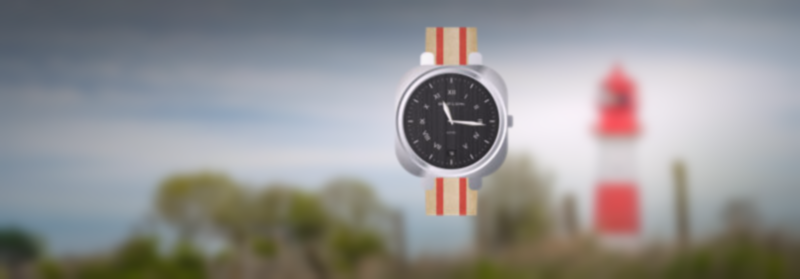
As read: 11h16
